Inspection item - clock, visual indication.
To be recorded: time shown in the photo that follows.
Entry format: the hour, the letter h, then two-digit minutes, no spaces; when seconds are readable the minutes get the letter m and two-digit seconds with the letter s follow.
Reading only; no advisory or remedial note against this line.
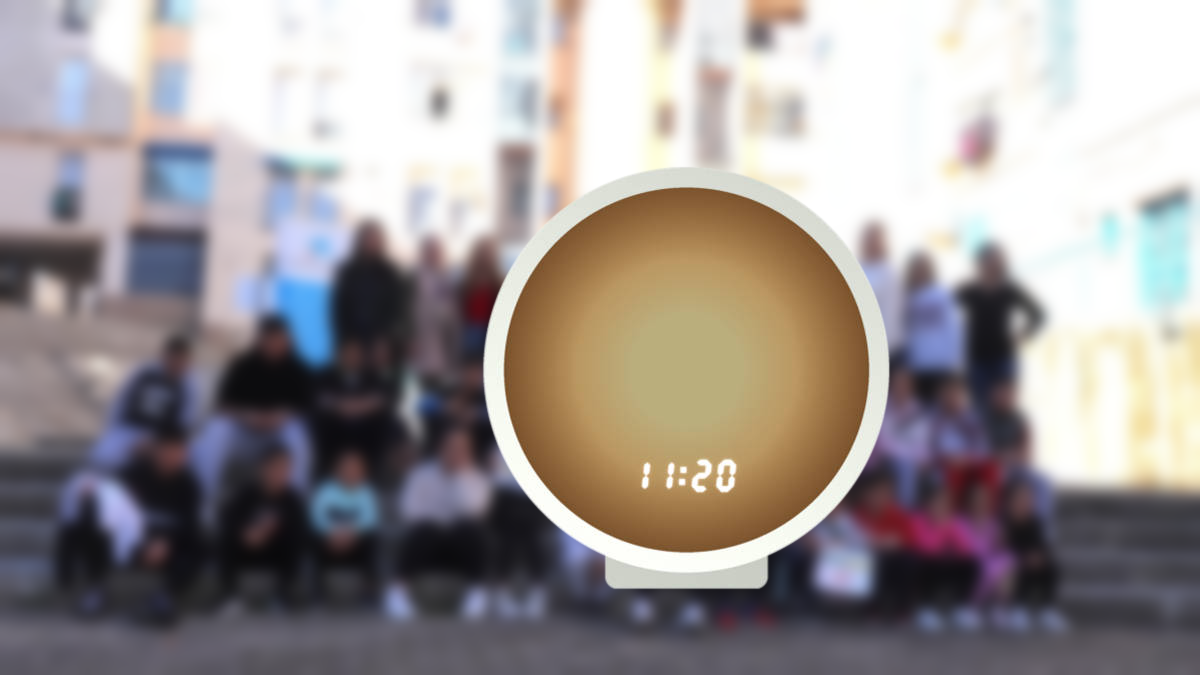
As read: 11h20
